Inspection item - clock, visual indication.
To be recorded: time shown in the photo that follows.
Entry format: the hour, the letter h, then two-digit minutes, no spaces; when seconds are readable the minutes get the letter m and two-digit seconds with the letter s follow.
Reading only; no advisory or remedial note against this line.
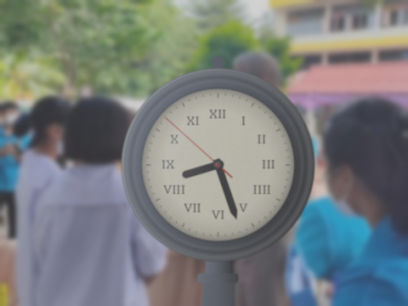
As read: 8h26m52s
